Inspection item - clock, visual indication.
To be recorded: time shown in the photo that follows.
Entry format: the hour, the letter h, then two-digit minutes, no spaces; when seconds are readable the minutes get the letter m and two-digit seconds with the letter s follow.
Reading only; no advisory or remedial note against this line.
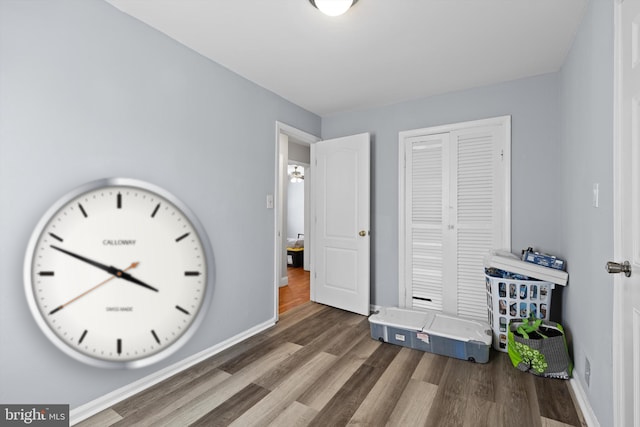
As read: 3h48m40s
